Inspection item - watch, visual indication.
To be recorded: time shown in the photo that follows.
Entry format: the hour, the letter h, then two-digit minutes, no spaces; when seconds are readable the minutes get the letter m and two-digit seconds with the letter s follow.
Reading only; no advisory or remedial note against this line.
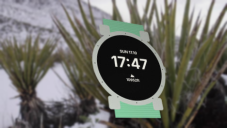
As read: 17h47
